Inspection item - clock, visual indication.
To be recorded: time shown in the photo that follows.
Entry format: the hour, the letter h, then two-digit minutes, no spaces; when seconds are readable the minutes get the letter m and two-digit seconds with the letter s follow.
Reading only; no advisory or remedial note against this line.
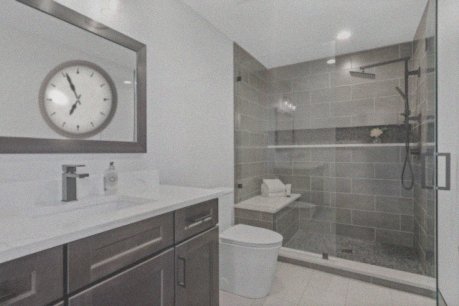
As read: 6h56
